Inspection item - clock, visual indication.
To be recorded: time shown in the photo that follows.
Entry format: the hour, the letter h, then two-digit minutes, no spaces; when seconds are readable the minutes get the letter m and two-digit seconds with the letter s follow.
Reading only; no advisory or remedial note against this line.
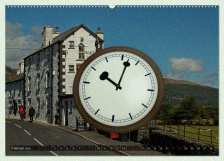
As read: 10h02
